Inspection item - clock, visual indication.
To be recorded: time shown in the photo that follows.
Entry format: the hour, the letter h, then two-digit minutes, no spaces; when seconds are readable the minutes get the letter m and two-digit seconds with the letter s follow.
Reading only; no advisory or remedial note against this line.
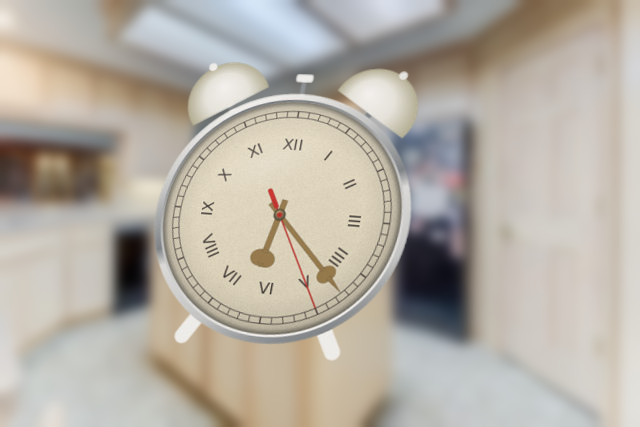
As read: 6h22m25s
